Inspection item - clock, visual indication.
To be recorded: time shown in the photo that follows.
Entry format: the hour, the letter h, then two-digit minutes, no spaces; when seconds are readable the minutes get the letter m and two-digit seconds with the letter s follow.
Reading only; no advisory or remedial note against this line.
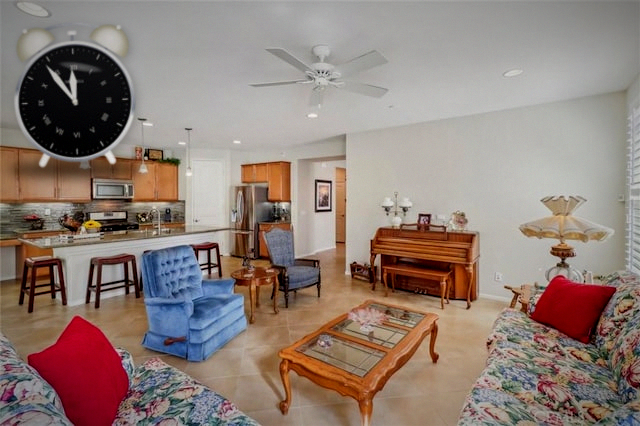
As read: 11h54
